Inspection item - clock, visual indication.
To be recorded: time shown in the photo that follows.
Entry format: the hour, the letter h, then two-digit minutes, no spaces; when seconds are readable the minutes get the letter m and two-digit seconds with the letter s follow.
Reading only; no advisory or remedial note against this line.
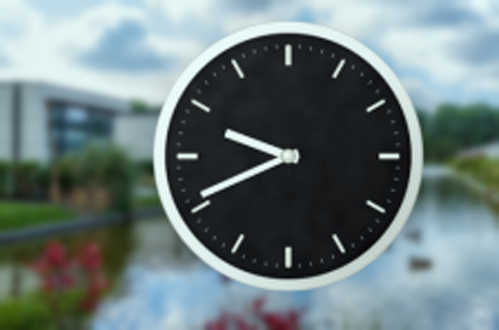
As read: 9h41
